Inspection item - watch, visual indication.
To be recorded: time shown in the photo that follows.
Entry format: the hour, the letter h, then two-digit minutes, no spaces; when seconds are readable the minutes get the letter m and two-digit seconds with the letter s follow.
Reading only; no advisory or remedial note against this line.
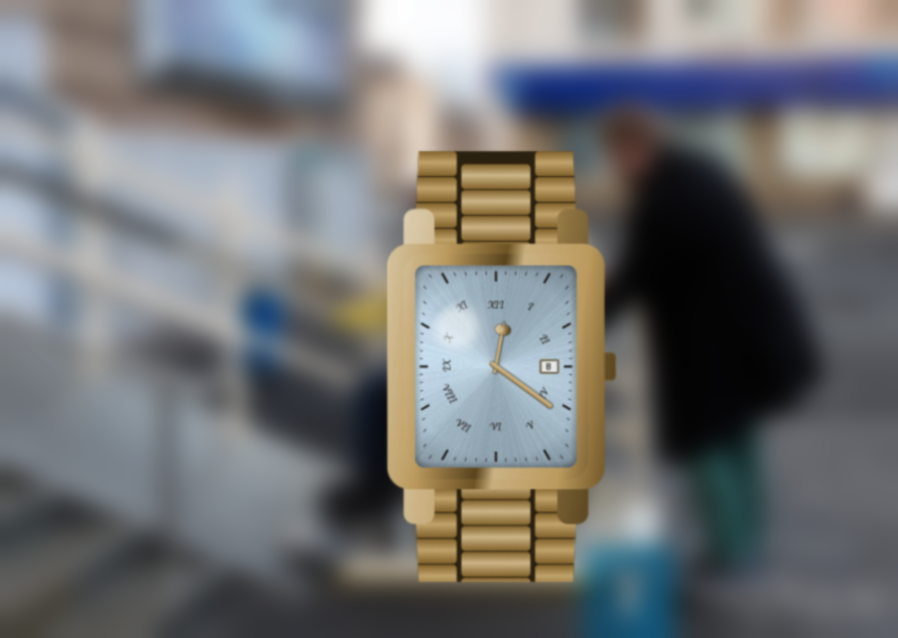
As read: 12h21
